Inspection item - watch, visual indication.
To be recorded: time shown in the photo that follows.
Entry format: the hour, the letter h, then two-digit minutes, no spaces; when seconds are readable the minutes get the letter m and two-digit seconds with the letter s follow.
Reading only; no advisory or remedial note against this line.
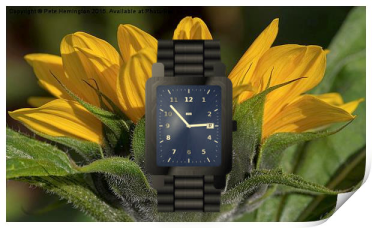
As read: 2h53
